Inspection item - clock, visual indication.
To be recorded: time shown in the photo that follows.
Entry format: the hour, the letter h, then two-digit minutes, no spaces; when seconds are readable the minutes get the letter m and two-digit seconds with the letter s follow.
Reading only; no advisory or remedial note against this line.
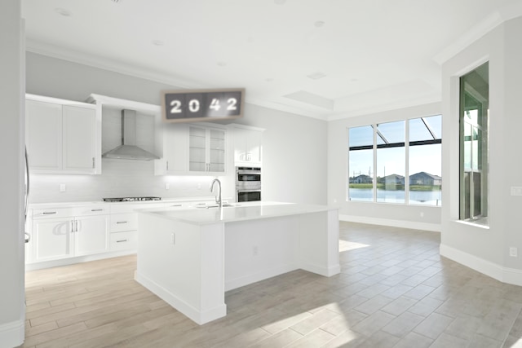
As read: 20h42
